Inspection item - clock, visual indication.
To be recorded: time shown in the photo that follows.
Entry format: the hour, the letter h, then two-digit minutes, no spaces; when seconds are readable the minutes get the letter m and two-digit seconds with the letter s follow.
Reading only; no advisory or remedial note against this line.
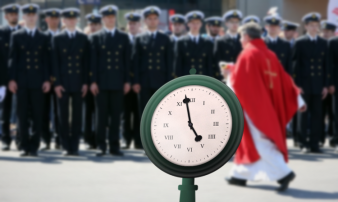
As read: 4h58
